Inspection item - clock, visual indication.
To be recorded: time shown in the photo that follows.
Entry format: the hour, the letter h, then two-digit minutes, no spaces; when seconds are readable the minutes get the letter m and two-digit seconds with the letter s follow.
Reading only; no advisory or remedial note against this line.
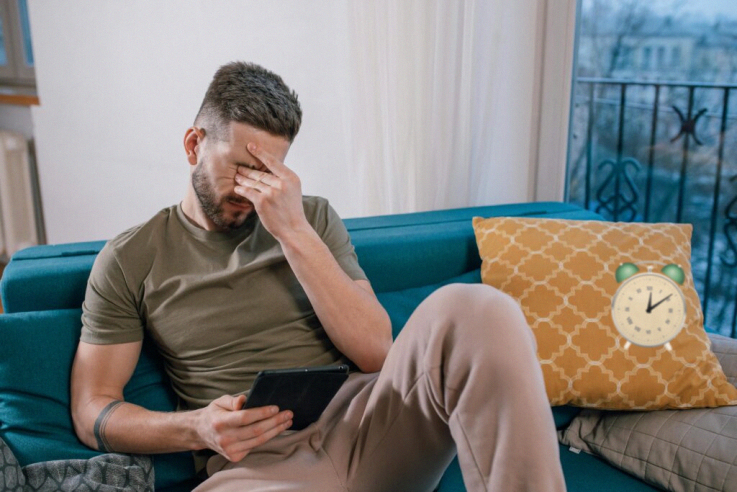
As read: 12h09
